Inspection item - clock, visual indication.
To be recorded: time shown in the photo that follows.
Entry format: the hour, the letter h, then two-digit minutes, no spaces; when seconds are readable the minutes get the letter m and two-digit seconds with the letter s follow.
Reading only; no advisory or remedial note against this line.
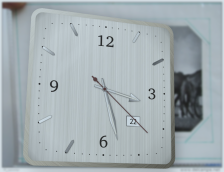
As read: 3h27m22s
